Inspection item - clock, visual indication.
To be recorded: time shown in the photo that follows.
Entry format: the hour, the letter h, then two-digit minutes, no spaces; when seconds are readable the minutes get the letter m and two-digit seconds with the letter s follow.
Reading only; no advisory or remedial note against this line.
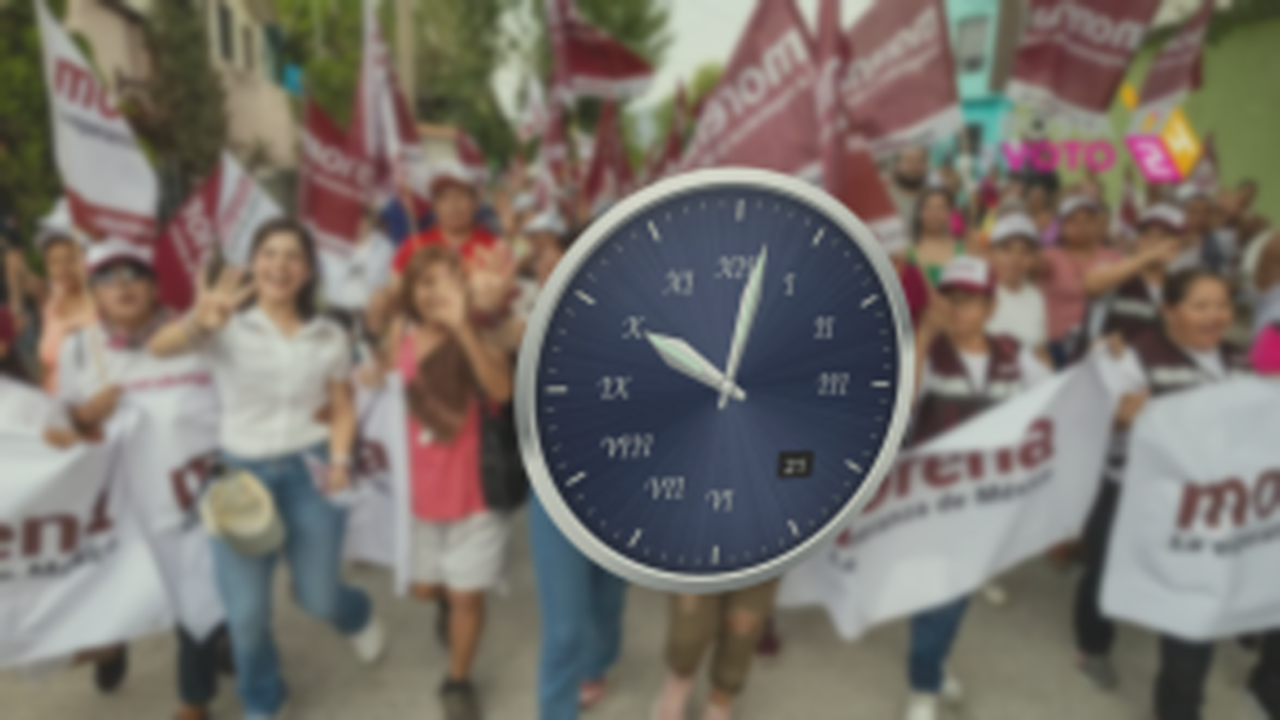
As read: 10h02
